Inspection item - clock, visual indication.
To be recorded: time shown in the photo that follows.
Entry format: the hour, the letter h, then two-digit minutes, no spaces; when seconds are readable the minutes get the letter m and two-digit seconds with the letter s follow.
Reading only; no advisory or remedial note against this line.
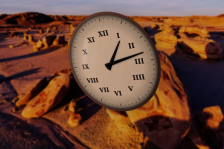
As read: 1h13
